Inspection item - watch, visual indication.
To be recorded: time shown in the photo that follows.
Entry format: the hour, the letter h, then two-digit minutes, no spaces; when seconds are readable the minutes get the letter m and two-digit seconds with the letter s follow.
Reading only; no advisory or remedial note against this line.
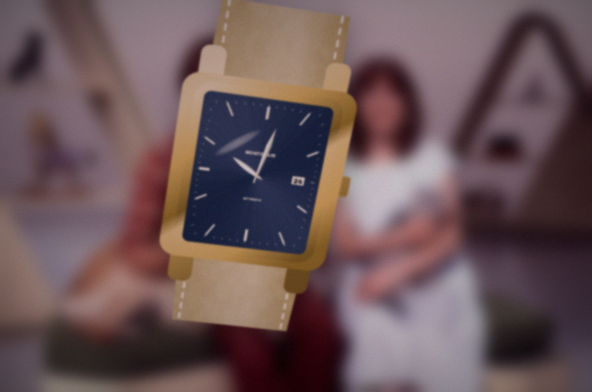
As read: 10h02
